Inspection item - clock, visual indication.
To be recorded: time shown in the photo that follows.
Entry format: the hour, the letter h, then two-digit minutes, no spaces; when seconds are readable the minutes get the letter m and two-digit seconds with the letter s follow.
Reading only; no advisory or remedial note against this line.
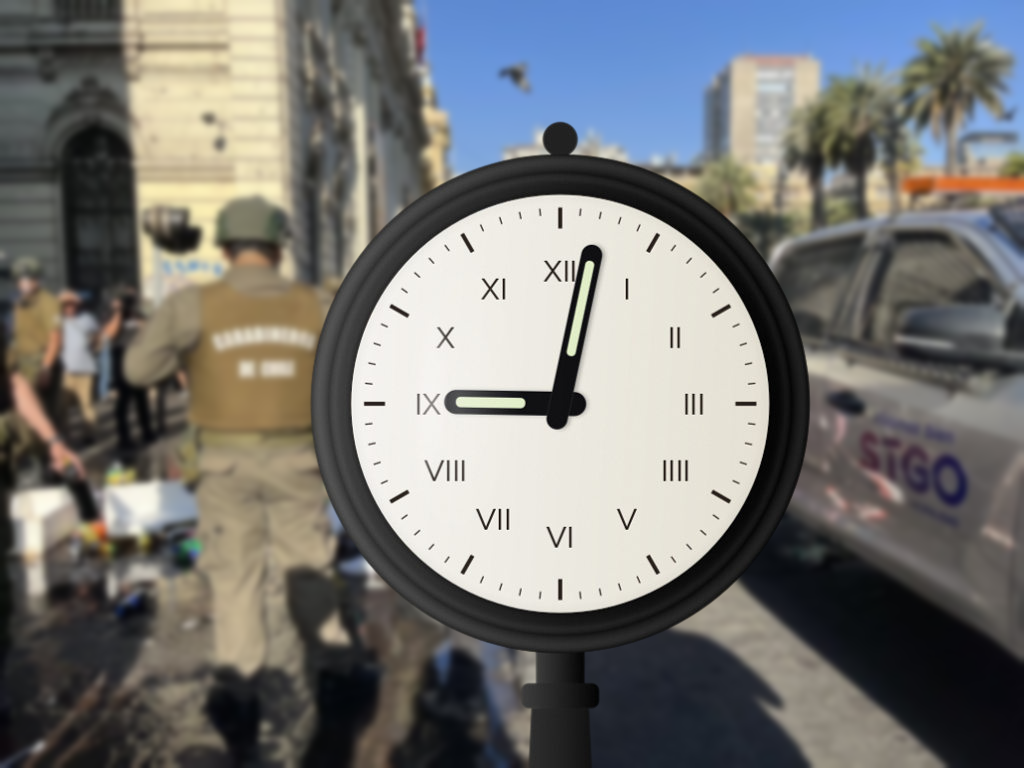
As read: 9h02
